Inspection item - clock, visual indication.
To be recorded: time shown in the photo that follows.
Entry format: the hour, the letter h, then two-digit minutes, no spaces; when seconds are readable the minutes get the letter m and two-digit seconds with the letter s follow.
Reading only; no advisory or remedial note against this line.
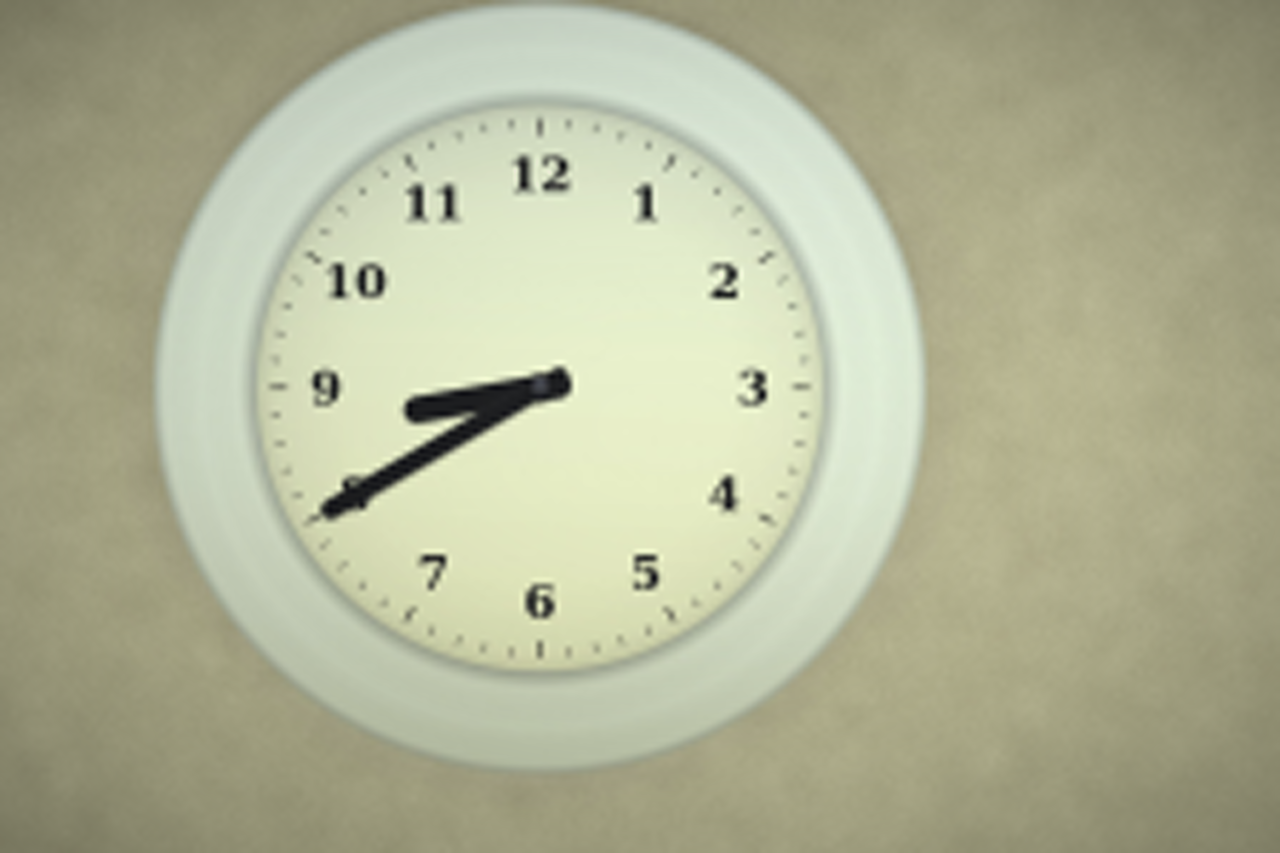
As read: 8h40
